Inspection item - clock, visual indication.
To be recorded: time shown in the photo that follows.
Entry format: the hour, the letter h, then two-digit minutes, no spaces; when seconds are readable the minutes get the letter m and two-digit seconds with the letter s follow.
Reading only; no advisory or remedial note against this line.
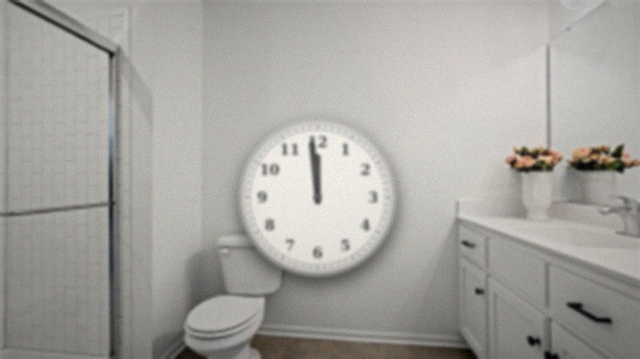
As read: 11h59
